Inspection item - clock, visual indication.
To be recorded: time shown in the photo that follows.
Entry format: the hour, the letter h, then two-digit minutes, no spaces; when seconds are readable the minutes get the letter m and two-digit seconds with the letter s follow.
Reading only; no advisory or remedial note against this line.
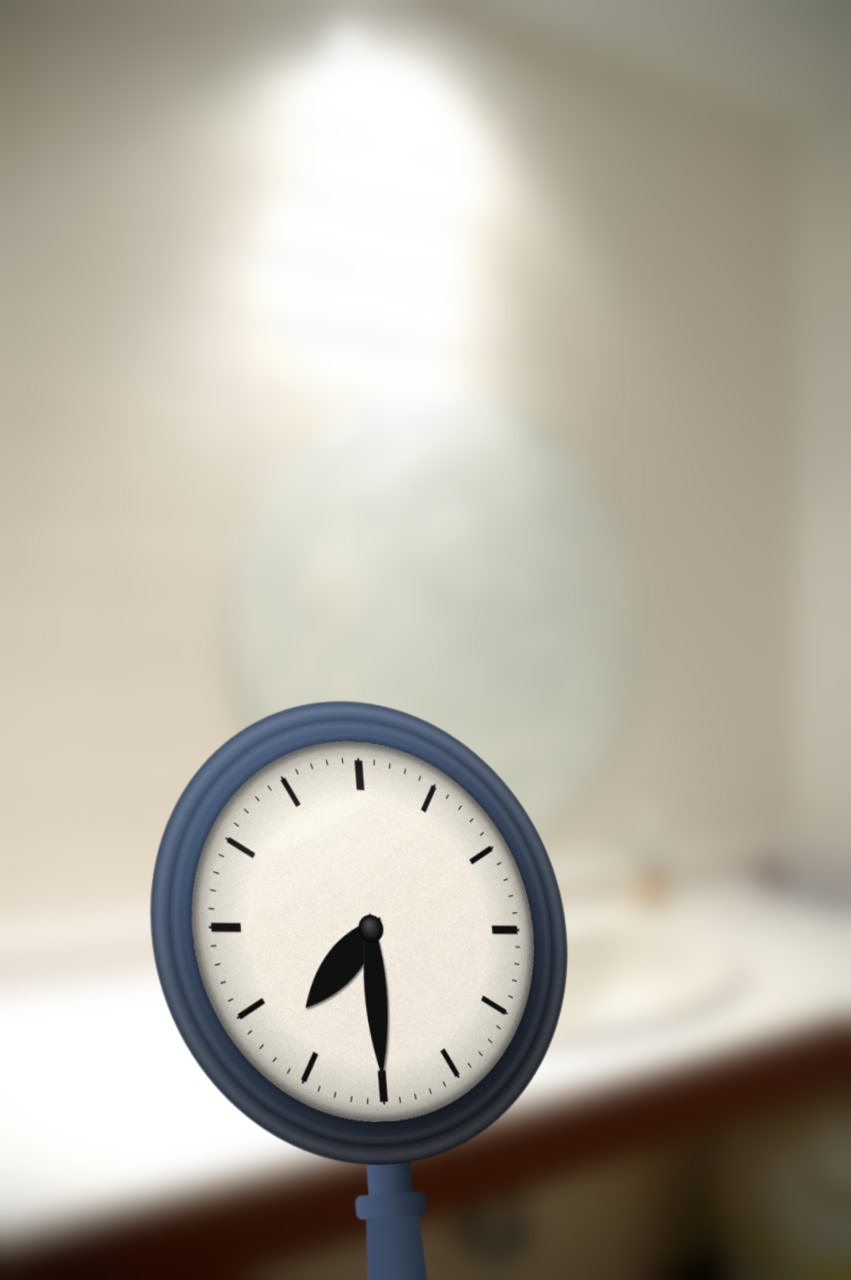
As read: 7h30
